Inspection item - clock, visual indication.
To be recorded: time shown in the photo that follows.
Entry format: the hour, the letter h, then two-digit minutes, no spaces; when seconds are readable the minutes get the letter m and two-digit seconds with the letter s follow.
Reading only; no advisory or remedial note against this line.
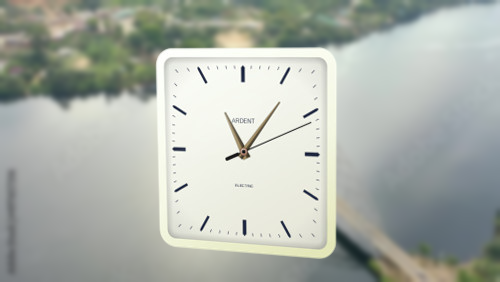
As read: 11h06m11s
